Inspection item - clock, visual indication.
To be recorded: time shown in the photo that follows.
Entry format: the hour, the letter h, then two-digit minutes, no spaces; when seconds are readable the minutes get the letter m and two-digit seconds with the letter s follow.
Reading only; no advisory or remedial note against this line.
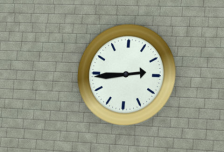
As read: 2h44
